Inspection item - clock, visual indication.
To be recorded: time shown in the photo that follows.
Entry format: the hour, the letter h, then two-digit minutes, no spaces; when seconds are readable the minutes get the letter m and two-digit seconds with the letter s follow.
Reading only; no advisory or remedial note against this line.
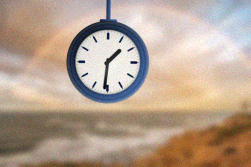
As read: 1h31
